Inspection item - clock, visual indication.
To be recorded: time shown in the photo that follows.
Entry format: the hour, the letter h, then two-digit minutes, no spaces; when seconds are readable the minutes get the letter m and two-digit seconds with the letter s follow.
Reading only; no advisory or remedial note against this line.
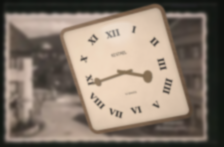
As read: 3h44
